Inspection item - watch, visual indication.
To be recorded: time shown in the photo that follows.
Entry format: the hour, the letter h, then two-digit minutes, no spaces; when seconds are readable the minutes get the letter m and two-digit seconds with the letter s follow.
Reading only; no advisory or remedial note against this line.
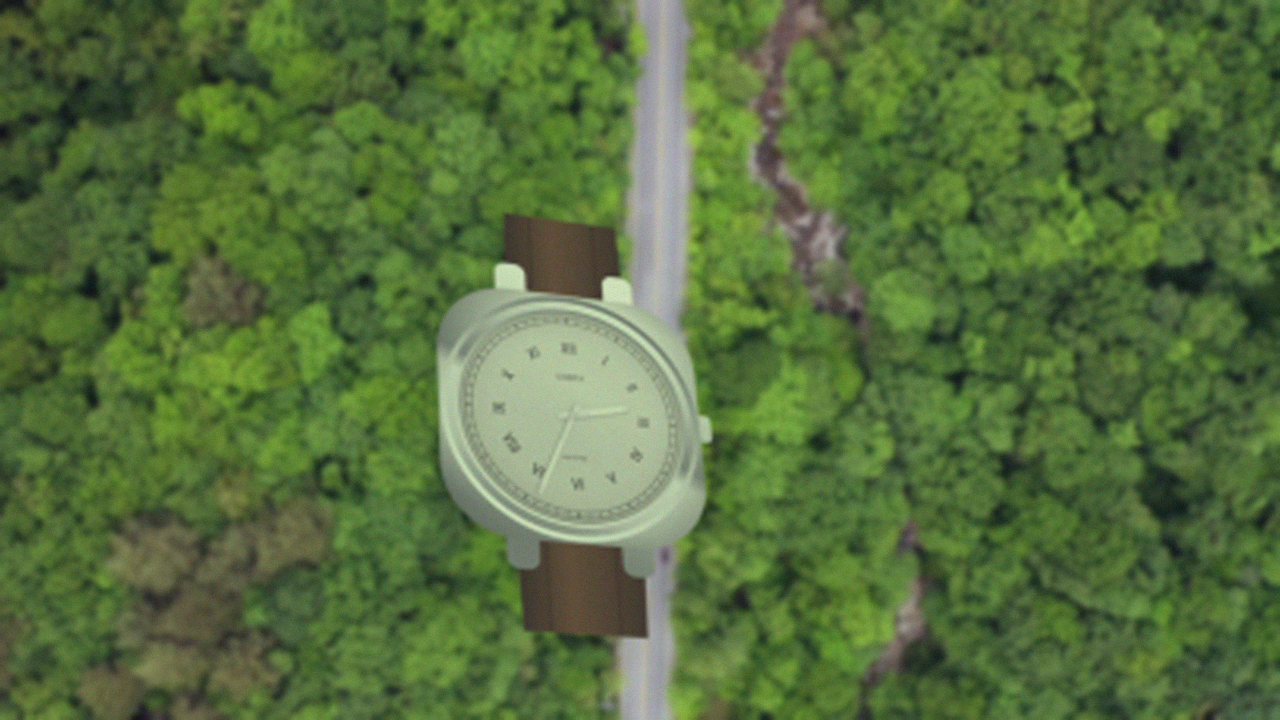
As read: 2h34
